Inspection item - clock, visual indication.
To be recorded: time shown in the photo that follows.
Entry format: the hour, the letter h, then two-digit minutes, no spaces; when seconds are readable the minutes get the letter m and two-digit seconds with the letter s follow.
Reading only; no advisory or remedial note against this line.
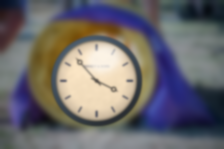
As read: 3h53
